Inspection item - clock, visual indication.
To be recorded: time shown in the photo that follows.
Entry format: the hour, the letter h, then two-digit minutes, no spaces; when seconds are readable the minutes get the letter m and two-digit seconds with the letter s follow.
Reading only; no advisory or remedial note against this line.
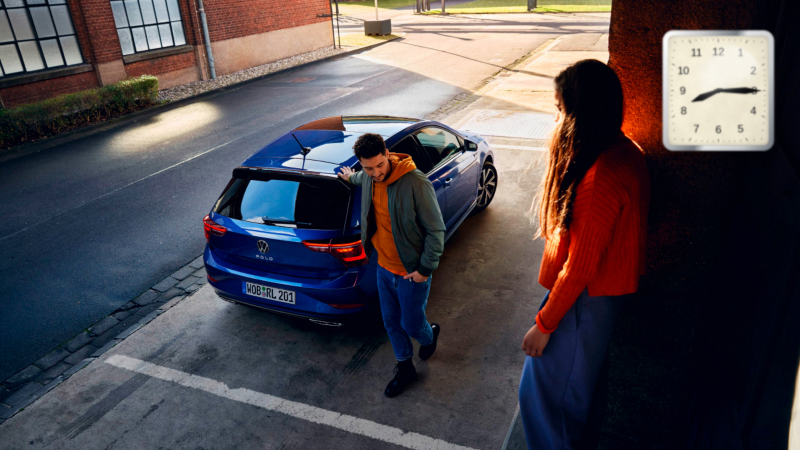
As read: 8h15
